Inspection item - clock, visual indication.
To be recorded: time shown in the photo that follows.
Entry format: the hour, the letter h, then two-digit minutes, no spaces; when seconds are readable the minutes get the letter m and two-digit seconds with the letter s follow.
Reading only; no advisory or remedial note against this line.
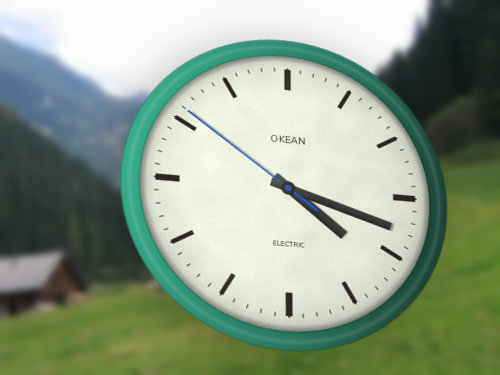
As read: 4h17m51s
